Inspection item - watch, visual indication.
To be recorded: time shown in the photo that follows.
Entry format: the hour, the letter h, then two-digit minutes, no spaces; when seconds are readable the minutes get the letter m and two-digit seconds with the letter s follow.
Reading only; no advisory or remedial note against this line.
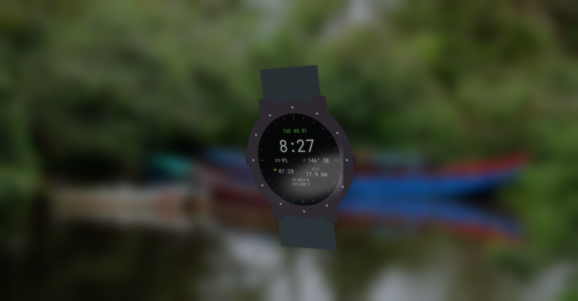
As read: 8h27
